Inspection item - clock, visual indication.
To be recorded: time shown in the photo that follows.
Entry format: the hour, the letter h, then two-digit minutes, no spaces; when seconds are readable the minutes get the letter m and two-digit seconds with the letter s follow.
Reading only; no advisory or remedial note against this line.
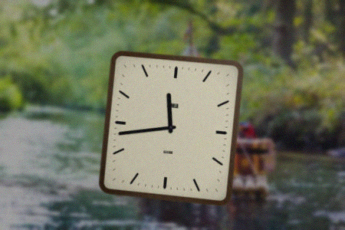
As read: 11h43
